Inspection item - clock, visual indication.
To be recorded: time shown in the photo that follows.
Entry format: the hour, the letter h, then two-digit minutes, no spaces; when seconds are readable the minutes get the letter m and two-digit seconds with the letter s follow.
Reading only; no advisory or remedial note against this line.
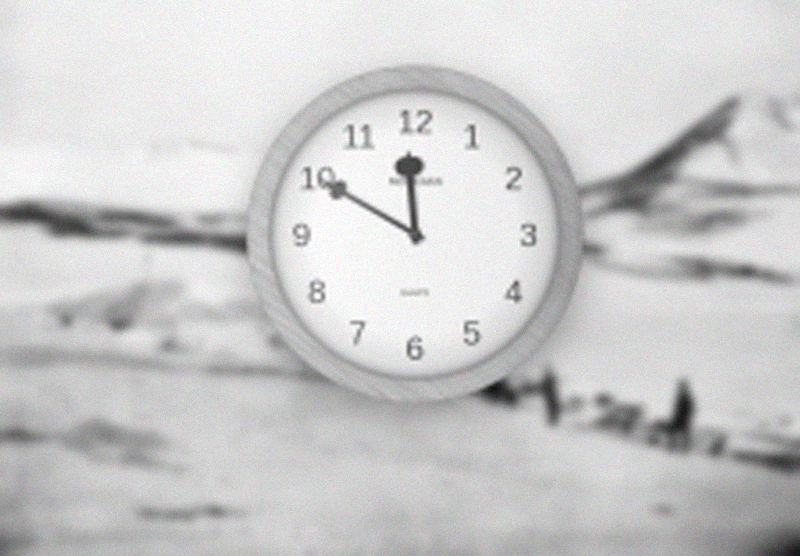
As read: 11h50
